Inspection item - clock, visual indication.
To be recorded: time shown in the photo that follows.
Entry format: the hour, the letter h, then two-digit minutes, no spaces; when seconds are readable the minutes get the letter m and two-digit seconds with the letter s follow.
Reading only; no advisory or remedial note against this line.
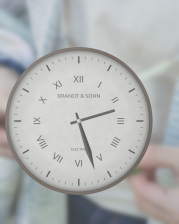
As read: 2h27
